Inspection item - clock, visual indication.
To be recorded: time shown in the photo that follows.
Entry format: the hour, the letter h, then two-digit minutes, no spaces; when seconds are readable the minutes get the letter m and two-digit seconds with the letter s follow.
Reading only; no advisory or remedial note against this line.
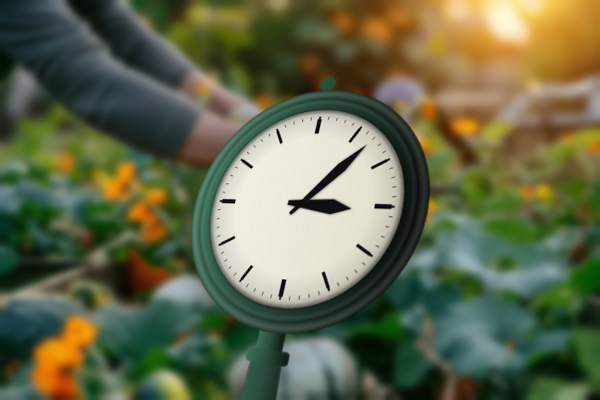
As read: 3h07
